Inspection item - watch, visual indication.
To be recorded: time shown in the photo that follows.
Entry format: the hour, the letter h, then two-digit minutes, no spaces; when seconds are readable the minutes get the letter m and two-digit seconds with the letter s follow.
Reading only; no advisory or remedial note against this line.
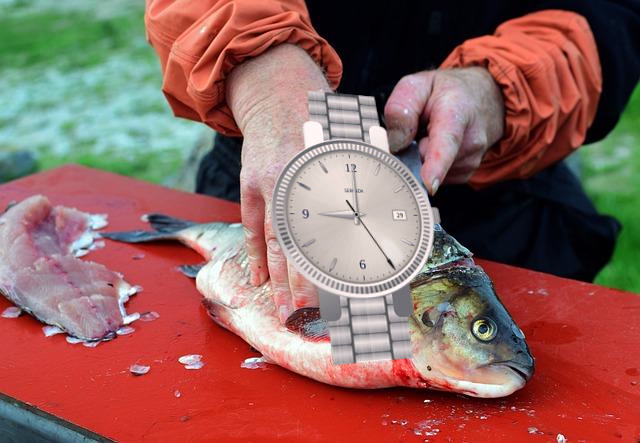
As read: 9h00m25s
